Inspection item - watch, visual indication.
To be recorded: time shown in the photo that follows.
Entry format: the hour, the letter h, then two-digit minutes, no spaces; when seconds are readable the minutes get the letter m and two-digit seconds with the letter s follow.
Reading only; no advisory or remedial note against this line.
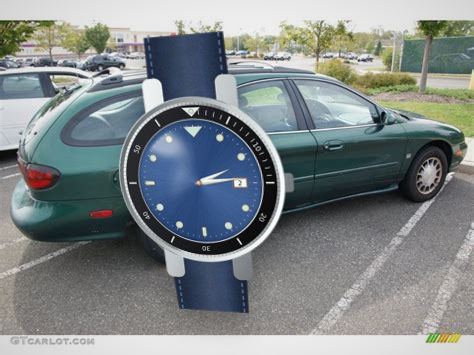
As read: 2h14
